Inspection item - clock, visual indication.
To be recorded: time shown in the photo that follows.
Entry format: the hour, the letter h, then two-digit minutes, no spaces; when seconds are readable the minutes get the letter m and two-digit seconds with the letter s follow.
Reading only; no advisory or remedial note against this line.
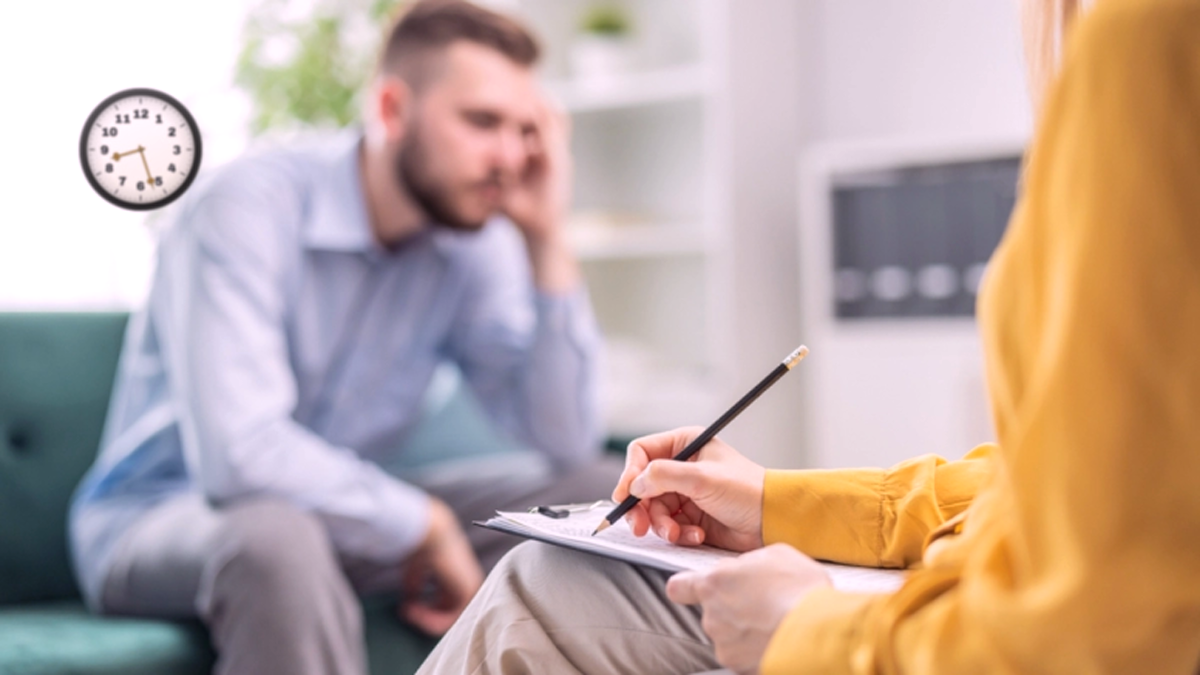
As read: 8h27
